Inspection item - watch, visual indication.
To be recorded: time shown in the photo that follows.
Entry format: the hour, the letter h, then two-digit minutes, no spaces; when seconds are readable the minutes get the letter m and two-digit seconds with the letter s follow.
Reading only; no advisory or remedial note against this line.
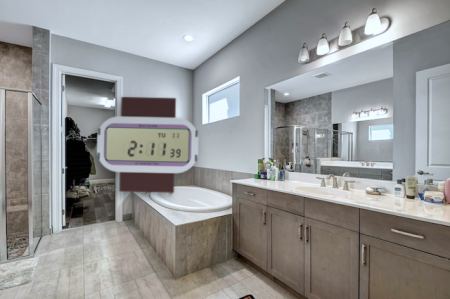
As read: 2h11m39s
